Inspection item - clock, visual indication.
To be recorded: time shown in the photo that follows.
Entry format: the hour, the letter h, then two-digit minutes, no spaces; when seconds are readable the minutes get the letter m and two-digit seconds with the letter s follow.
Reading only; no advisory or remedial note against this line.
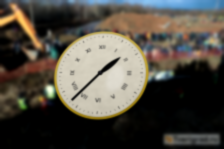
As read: 1h37
